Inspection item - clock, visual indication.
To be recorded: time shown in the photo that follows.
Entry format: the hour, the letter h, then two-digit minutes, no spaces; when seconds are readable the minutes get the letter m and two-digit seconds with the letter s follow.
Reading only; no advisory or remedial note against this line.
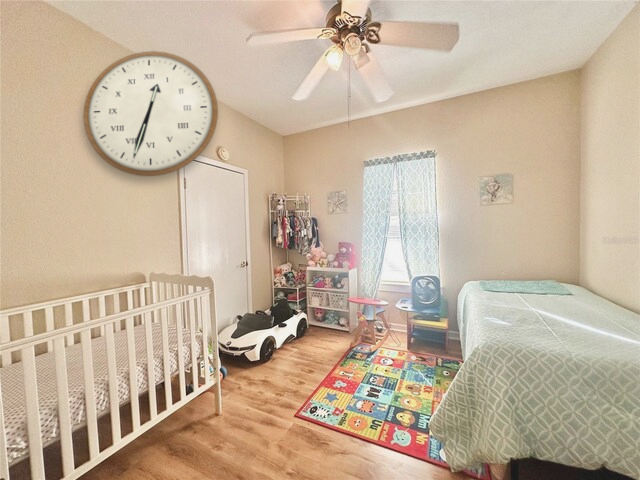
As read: 12h33
